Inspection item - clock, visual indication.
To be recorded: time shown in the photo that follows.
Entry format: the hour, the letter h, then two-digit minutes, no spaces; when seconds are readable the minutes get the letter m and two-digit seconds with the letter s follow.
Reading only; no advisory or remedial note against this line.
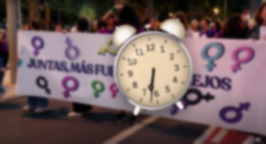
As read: 6h32
